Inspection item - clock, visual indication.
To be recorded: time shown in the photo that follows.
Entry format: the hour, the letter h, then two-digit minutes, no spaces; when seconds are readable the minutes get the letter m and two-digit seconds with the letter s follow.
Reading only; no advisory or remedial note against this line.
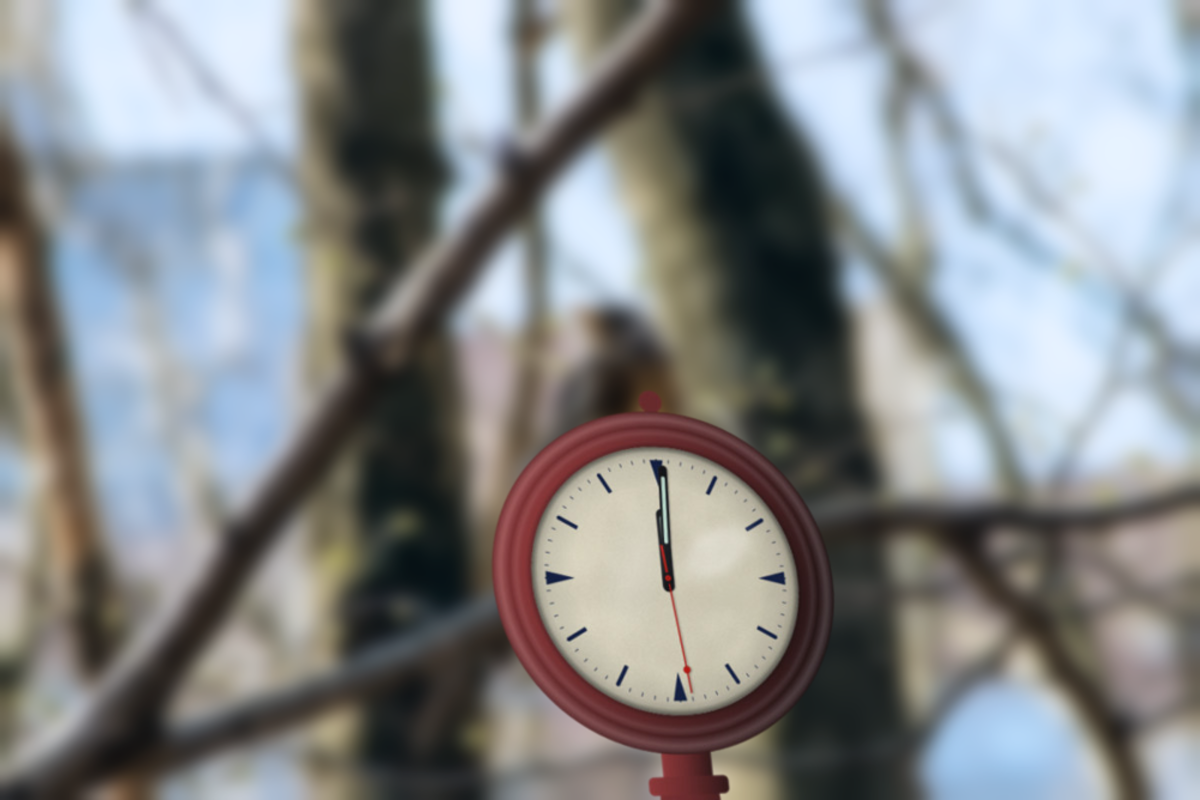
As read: 12h00m29s
